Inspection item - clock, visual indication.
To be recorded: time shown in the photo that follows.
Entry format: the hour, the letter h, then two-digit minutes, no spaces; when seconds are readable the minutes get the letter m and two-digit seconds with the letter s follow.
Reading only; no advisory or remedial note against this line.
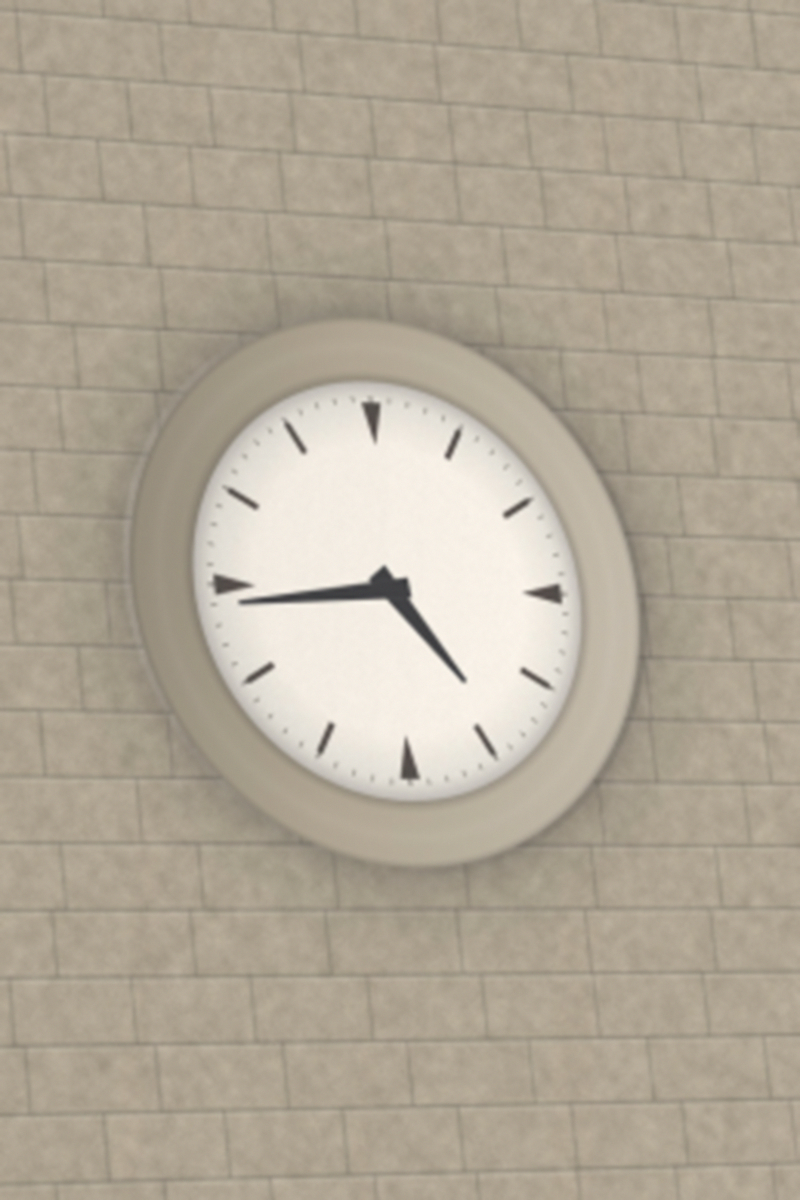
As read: 4h44
